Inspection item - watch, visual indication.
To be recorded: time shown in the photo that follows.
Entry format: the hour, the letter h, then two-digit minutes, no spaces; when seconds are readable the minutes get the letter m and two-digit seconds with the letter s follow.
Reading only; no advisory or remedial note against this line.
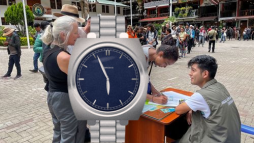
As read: 5h56
